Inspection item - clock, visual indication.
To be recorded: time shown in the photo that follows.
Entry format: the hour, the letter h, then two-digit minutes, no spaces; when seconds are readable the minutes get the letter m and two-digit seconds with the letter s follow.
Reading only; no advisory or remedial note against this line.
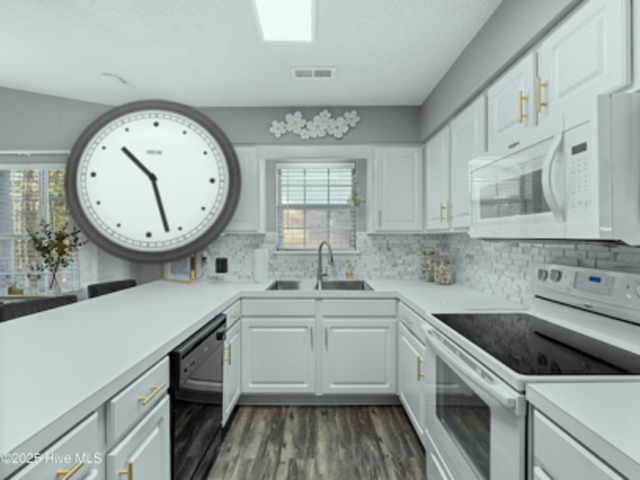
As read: 10h27
